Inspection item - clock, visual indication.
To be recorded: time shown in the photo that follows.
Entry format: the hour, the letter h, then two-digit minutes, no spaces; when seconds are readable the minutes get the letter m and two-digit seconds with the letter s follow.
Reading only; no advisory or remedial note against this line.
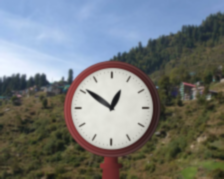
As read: 12h51
